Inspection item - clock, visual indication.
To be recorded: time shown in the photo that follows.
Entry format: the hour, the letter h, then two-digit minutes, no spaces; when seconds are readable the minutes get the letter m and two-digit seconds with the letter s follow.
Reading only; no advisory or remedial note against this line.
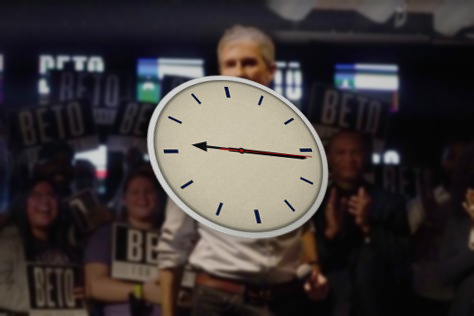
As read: 9h16m16s
